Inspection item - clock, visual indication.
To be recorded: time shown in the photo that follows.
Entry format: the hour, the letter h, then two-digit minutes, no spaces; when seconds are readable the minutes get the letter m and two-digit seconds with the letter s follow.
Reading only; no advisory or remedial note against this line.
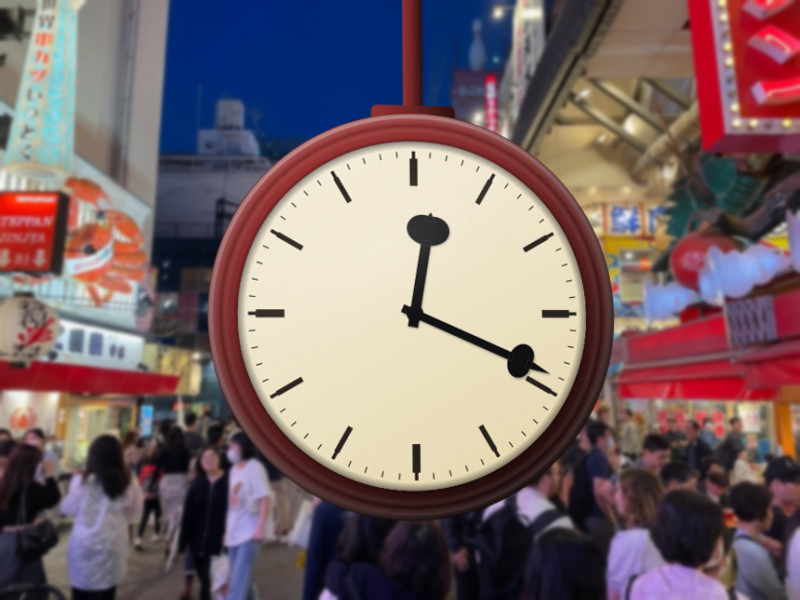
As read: 12h19
